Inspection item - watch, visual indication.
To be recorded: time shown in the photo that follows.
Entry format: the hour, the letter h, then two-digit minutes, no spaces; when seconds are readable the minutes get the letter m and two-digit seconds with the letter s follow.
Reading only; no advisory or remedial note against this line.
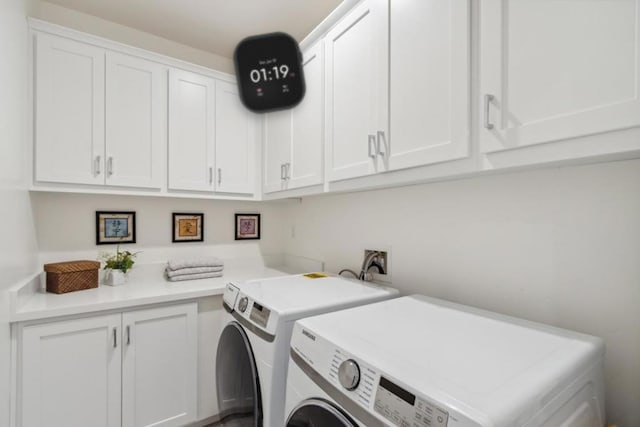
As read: 1h19
